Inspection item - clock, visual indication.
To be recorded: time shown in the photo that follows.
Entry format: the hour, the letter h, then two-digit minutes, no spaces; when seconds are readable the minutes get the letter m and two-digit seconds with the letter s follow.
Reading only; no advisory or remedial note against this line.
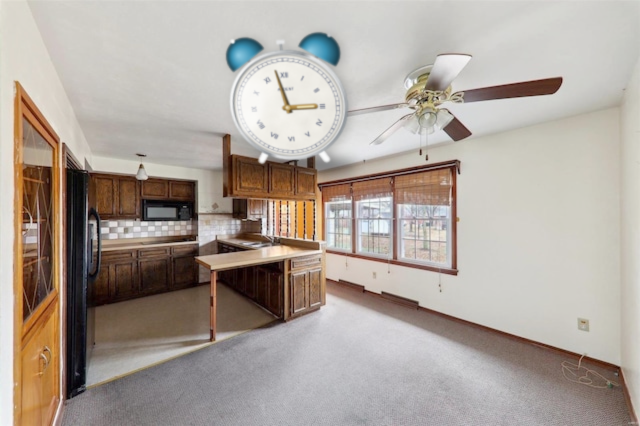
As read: 2h58
